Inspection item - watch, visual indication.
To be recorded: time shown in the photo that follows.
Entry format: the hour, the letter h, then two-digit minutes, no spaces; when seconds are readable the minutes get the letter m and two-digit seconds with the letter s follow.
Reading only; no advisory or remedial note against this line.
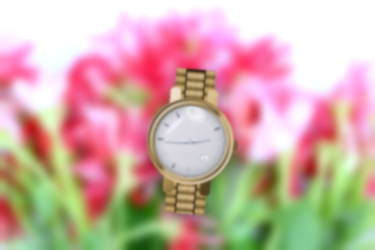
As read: 2h44
